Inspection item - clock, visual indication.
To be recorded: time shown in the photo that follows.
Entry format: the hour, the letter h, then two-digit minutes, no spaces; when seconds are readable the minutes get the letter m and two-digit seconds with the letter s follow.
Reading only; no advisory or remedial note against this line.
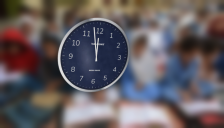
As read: 11h58
